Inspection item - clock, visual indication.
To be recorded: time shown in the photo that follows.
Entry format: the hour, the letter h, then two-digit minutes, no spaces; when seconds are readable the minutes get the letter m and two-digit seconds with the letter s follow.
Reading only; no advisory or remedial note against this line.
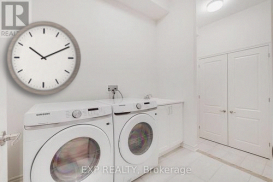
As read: 10h11
